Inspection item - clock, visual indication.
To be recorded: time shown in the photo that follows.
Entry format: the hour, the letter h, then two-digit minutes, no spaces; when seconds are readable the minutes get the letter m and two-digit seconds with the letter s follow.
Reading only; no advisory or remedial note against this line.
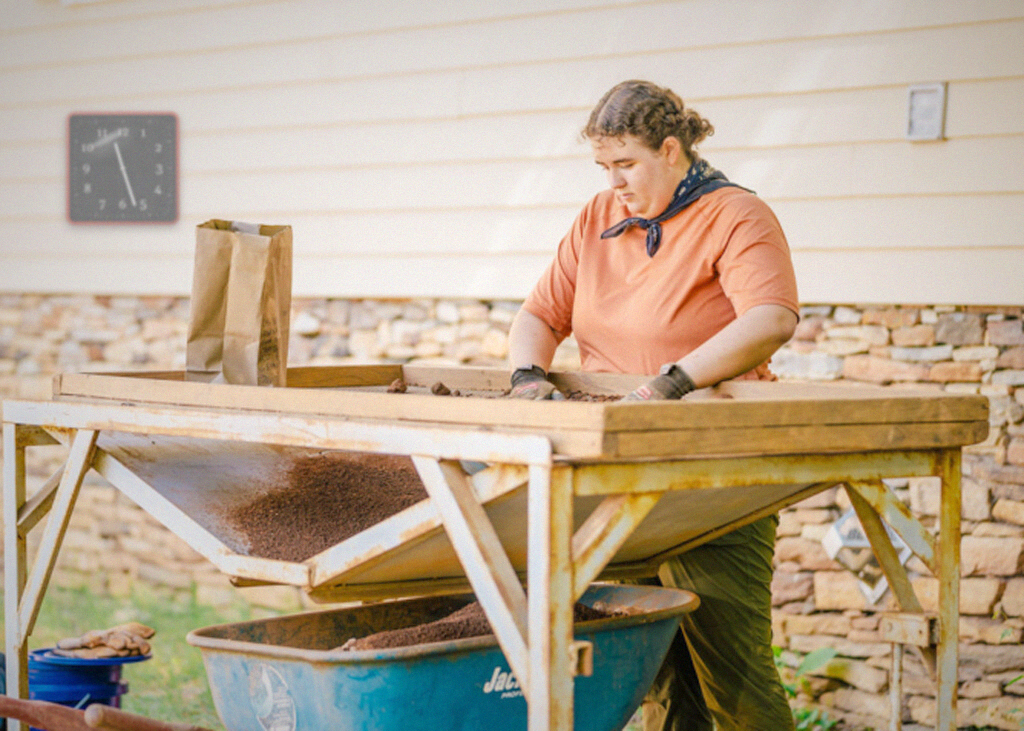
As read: 11h27
